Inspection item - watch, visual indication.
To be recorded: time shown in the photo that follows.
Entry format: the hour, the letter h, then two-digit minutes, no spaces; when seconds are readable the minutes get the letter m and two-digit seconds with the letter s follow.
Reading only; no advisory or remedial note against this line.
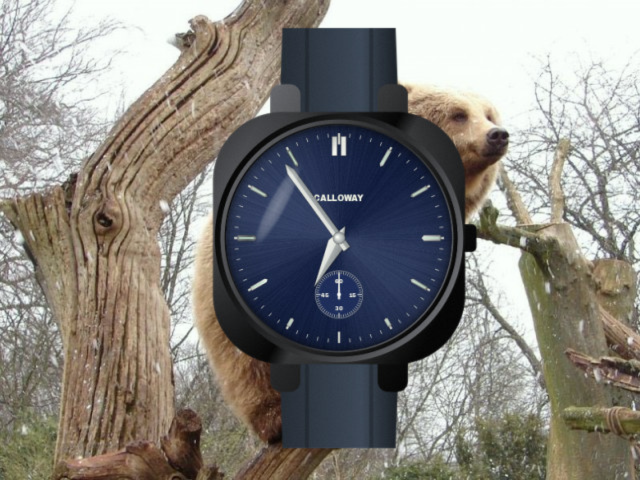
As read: 6h54
